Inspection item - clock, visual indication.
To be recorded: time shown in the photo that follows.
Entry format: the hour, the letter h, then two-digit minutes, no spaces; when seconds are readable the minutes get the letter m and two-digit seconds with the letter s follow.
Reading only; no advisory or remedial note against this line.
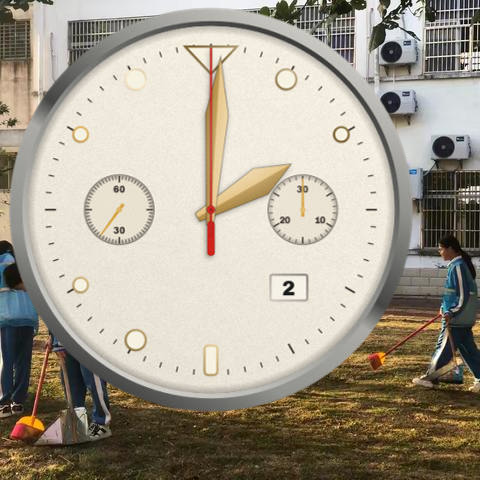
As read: 2h00m36s
